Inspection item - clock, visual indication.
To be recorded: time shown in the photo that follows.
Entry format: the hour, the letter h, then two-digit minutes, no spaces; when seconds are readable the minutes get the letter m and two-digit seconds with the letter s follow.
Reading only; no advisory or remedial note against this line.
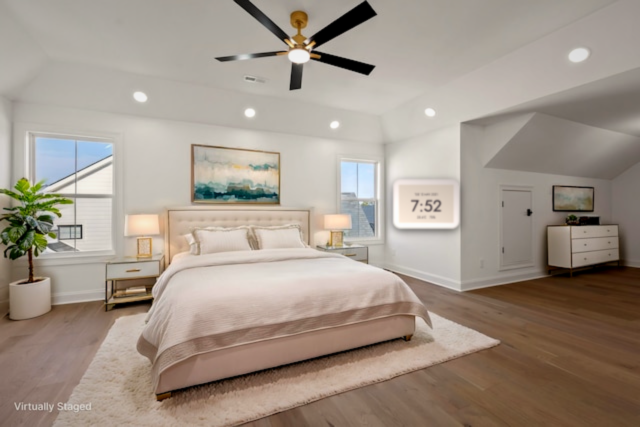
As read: 7h52
